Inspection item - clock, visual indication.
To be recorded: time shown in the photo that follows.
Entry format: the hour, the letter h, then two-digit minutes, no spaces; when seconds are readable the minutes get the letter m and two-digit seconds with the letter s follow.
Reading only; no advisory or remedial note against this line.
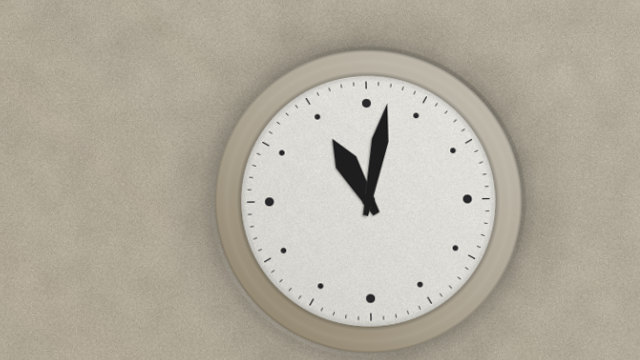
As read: 11h02
